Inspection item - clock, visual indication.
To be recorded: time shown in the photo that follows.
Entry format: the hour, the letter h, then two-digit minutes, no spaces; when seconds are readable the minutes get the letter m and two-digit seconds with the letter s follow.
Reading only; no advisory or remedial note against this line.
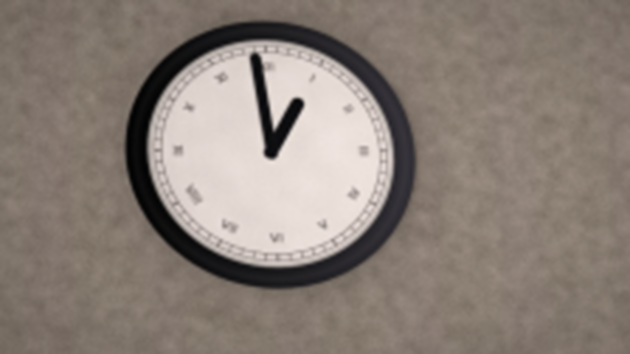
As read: 12h59
